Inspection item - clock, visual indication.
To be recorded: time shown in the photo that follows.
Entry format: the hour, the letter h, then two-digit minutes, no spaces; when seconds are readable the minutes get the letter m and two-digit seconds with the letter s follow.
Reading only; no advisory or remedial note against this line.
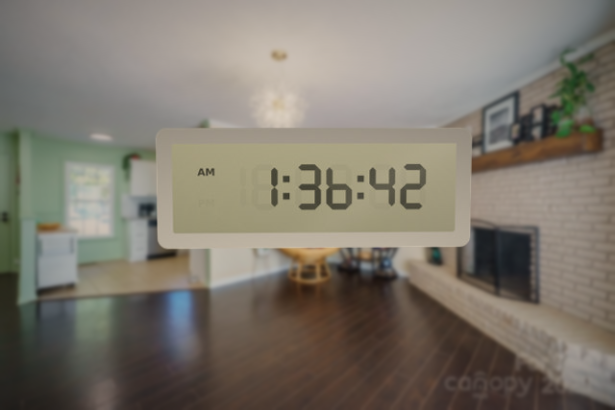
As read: 1h36m42s
